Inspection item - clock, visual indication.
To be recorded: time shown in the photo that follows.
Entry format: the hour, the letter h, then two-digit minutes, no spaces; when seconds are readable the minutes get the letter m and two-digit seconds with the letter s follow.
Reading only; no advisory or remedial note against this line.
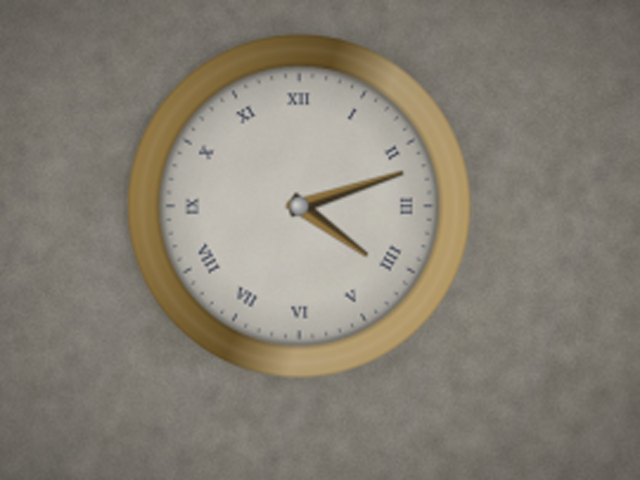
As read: 4h12
